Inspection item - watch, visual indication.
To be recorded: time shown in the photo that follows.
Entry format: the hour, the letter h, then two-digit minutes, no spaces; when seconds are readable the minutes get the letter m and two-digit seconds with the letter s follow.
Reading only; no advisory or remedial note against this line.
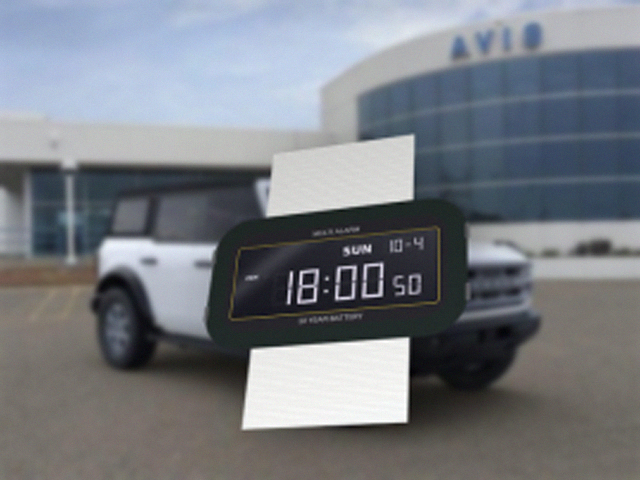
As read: 18h00m50s
